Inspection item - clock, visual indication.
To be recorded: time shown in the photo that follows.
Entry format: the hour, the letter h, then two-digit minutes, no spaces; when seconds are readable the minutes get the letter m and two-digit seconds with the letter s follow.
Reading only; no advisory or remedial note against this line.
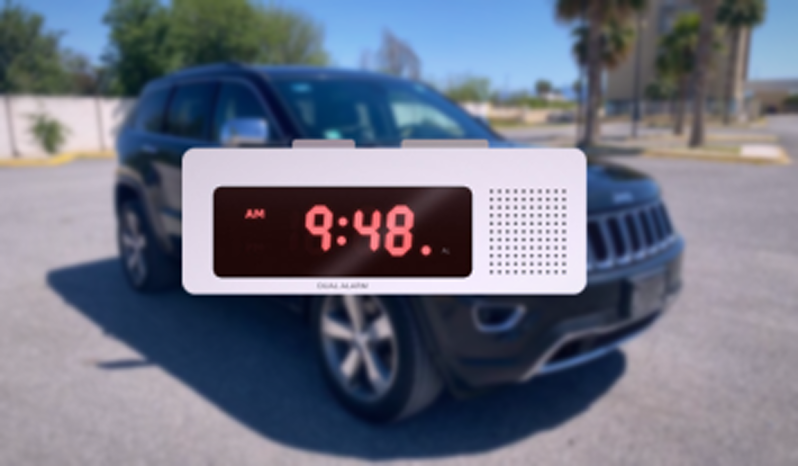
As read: 9h48
